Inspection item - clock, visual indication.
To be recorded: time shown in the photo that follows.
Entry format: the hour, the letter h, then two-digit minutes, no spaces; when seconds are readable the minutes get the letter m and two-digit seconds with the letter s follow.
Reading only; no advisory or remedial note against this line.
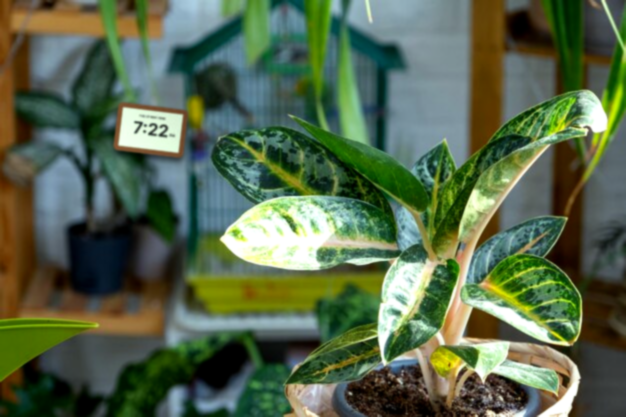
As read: 7h22
